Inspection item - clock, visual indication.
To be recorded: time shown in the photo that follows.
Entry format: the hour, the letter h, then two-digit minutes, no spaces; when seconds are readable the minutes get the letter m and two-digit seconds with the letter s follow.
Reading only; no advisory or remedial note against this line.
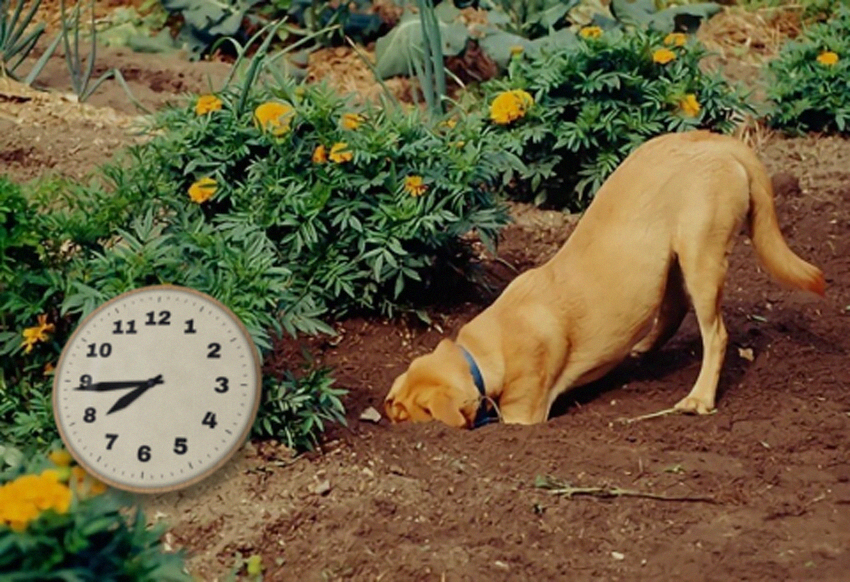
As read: 7h44
